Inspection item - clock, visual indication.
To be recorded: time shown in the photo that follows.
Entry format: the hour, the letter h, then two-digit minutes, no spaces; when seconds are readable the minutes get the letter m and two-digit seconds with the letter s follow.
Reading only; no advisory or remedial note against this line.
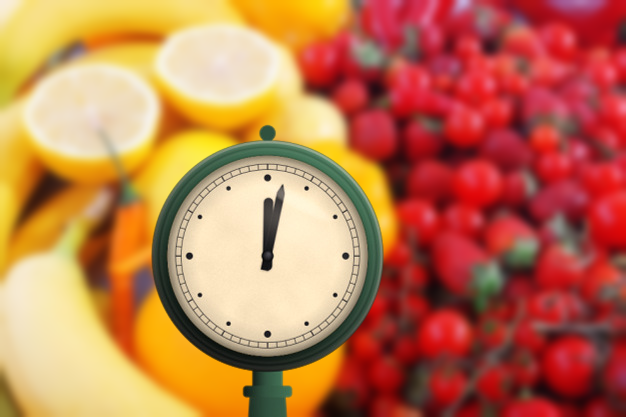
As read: 12h02
